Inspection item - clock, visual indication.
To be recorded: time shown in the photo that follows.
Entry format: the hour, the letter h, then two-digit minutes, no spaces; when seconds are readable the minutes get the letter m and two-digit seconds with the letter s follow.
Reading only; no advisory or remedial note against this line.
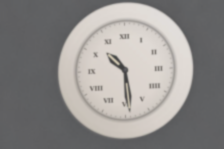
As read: 10h29
